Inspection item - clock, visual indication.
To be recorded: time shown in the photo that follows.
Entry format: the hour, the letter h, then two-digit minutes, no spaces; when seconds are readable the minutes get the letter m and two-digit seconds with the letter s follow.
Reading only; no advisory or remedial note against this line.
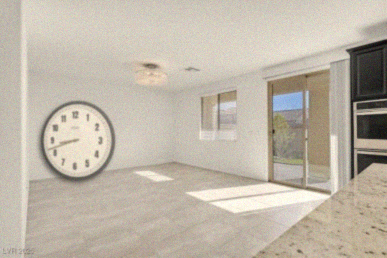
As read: 8h42
